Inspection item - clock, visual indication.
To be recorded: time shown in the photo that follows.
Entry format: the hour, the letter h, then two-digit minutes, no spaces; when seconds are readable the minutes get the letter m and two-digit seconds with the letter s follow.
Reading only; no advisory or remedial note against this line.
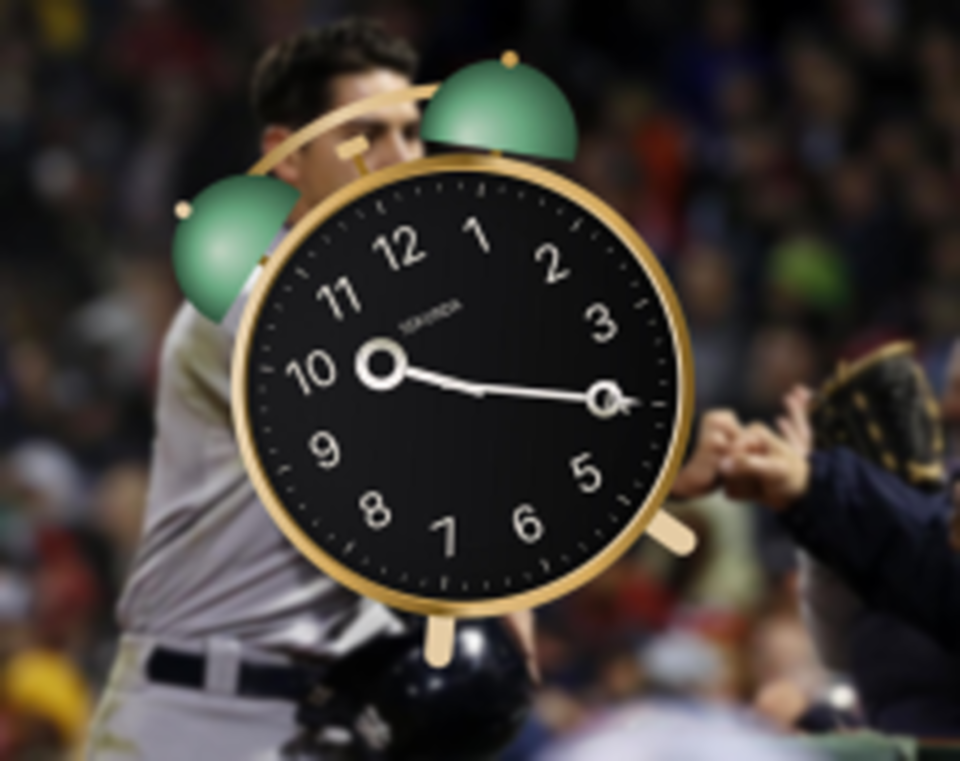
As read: 10h20
